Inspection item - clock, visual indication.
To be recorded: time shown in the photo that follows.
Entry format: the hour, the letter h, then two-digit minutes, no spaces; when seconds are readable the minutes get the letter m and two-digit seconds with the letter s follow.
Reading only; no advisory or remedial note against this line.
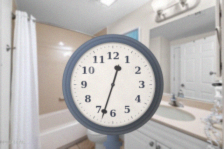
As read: 12h33
